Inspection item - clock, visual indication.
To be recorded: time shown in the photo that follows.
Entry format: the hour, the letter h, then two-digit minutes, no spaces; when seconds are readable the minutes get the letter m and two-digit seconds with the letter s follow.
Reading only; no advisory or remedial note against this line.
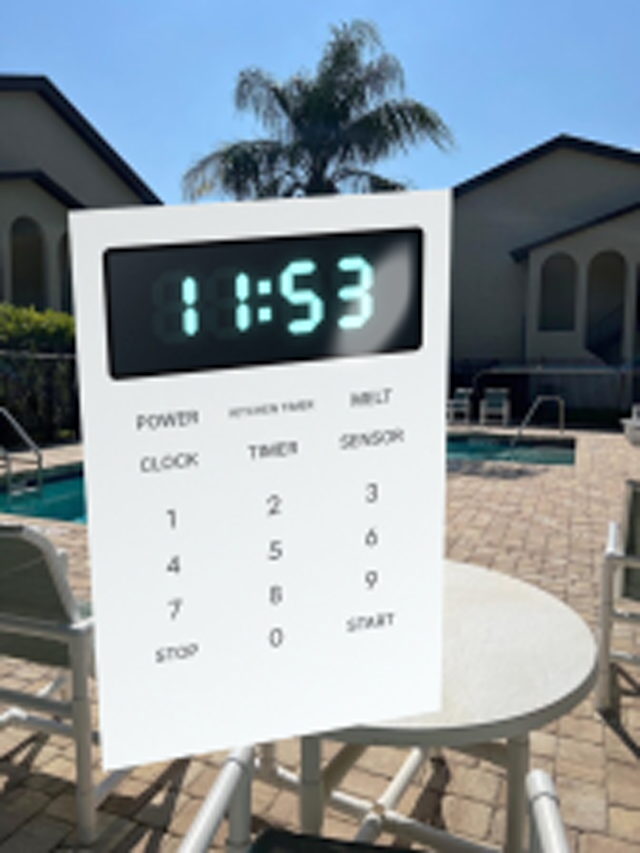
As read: 11h53
